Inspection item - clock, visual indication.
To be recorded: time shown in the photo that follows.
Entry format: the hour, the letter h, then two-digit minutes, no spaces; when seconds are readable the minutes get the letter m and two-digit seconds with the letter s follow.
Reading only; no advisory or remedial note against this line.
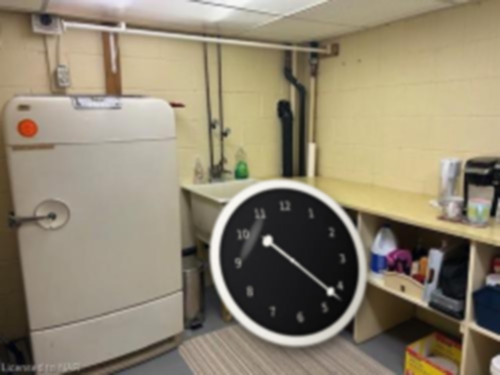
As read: 10h22
